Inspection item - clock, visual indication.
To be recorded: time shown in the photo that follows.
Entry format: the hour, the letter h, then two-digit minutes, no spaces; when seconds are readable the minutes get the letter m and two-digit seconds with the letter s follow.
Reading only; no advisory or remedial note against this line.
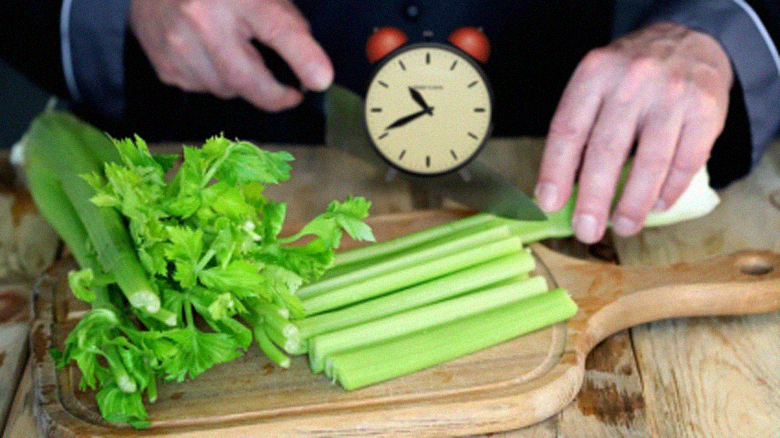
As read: 10h41
